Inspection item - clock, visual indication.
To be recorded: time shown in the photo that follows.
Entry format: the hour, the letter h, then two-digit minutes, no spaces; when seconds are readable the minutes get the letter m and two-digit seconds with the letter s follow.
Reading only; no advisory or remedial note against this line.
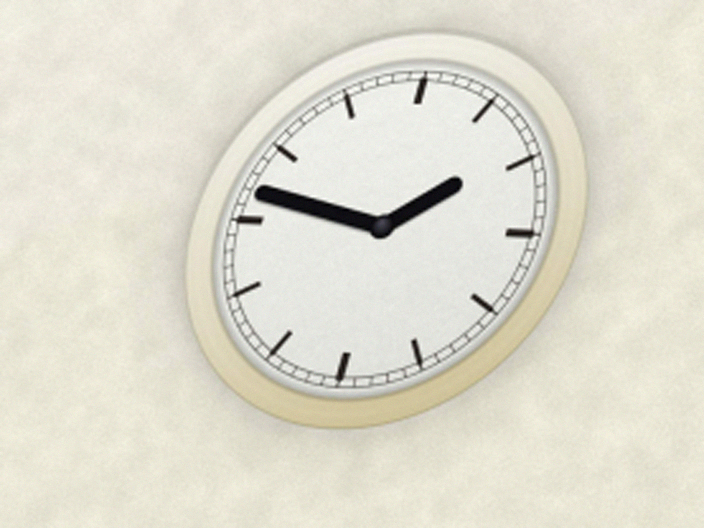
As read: 1h47
